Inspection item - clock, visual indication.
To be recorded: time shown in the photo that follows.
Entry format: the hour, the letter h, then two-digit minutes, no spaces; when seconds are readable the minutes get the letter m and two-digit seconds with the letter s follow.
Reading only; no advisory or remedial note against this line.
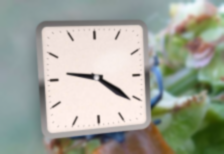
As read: 9h21
